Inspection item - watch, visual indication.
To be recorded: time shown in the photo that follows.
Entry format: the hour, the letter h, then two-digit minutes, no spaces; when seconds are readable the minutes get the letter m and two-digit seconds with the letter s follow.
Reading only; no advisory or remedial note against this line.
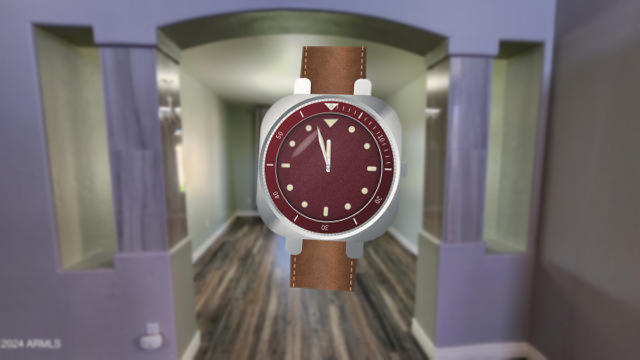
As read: 11h57
